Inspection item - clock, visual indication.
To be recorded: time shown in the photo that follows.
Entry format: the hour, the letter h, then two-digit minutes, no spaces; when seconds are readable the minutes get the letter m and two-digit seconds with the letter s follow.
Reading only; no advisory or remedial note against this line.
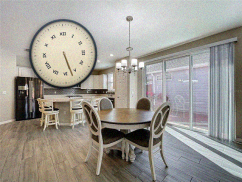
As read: 5h27
